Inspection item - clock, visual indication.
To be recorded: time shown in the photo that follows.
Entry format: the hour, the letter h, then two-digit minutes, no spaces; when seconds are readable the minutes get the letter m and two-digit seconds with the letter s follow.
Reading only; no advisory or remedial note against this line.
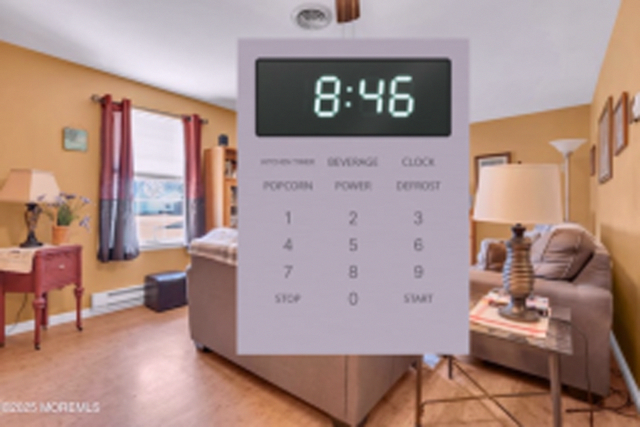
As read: 8h46
